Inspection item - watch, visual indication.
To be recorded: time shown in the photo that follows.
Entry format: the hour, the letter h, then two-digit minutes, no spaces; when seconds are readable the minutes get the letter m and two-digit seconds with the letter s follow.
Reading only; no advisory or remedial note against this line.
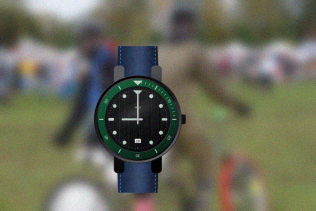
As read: 9h00
